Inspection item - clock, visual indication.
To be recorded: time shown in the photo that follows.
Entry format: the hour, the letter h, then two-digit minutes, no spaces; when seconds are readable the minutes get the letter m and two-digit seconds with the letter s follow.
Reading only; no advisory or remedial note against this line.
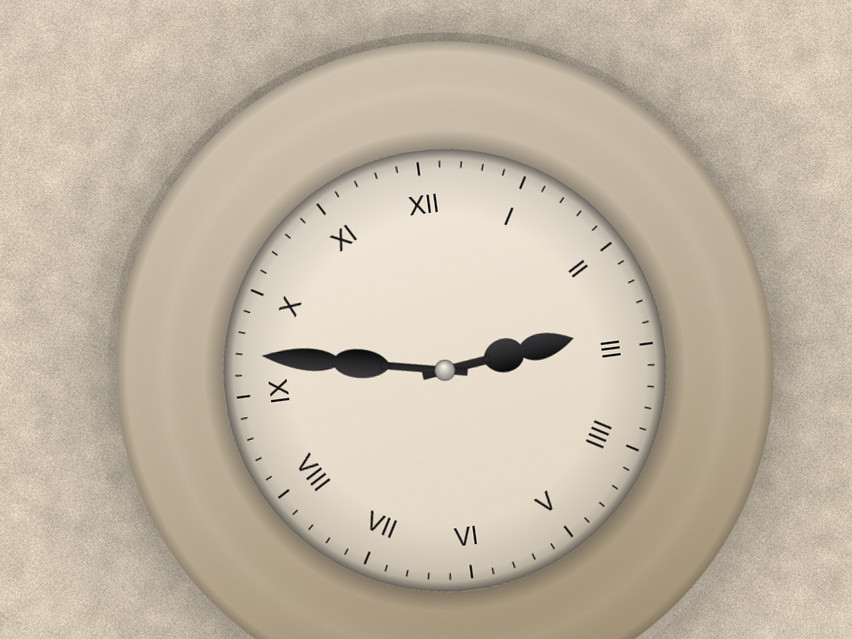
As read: 2h47
